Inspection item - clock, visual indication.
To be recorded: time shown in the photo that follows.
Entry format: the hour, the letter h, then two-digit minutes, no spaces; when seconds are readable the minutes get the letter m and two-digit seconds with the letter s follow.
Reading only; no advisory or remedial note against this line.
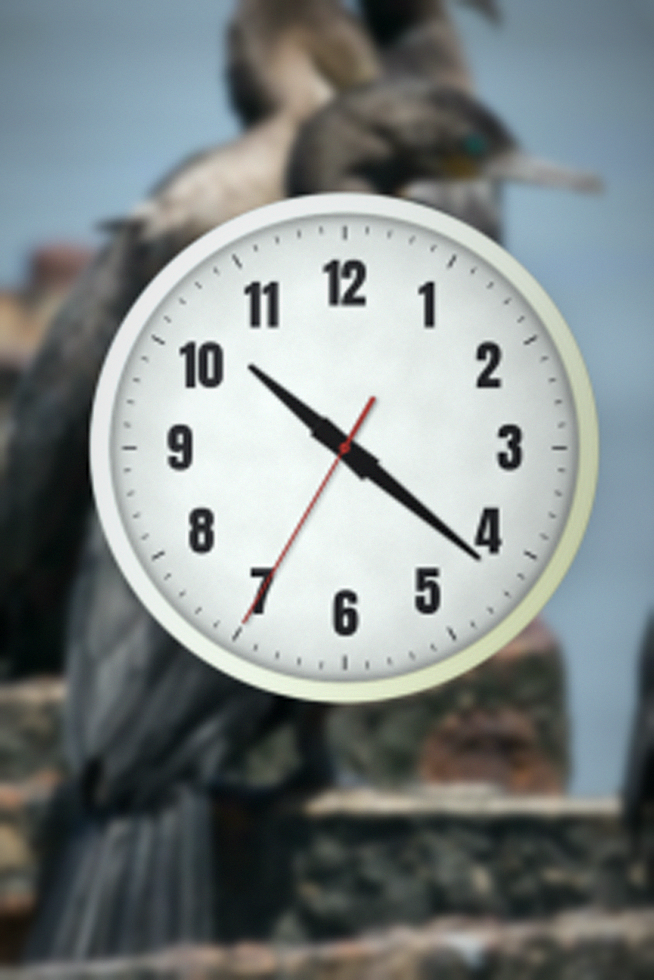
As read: 10h21m35s
